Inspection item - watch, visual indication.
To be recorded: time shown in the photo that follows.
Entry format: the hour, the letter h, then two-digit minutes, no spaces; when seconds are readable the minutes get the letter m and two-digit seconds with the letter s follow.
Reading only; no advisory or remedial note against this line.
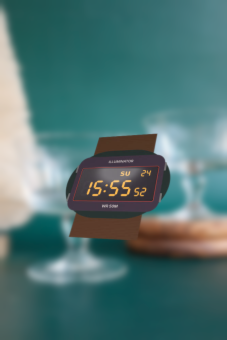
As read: 15h55
